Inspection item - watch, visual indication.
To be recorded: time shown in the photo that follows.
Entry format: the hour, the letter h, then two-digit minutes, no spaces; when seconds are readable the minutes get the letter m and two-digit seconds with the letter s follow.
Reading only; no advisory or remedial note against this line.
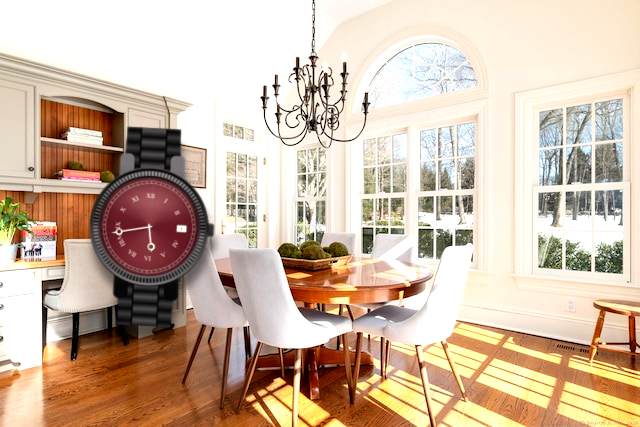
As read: 5h43
